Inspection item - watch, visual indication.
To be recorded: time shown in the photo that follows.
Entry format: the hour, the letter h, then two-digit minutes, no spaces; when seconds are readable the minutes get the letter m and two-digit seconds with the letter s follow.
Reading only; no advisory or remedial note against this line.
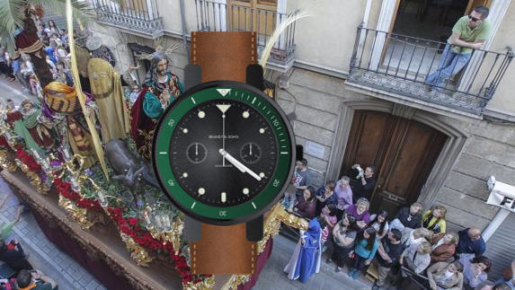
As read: 4h21
